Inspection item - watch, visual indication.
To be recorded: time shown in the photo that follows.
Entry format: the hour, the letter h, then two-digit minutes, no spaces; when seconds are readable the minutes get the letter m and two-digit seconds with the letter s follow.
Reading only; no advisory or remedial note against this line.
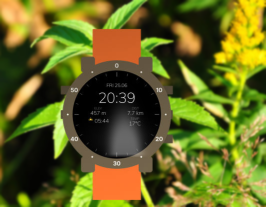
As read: 20h39
